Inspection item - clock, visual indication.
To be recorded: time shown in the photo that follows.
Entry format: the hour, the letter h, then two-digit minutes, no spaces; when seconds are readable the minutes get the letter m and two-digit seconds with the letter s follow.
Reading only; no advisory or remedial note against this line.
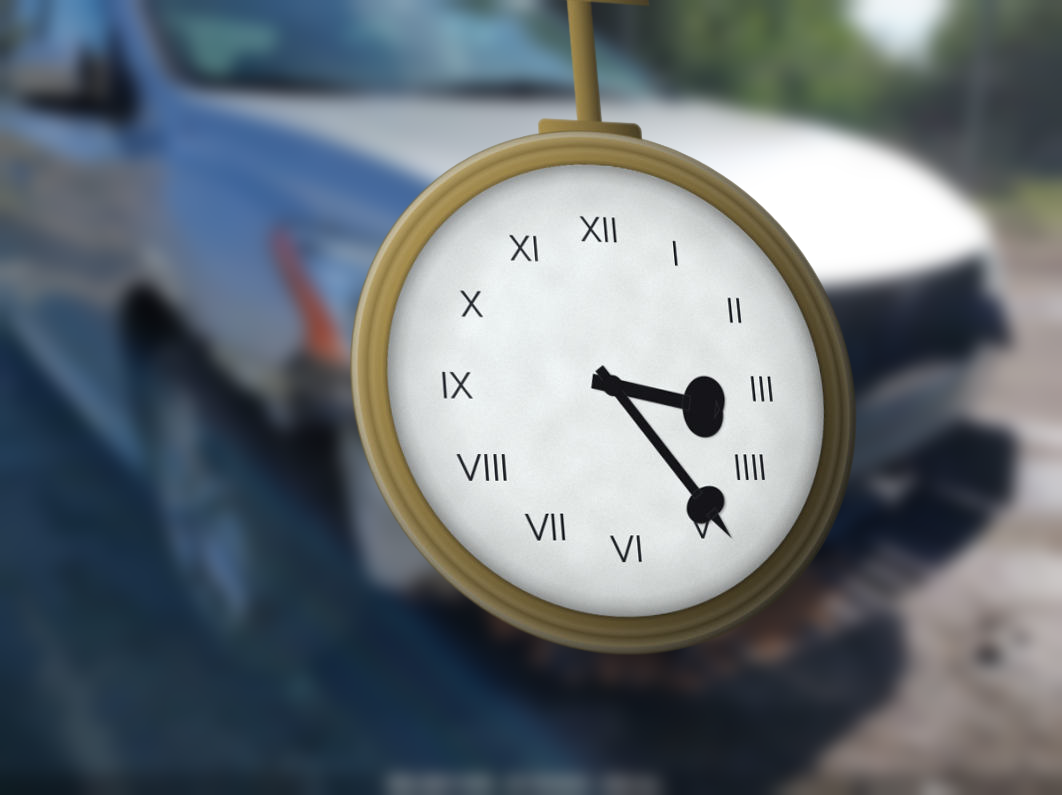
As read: 3h24
